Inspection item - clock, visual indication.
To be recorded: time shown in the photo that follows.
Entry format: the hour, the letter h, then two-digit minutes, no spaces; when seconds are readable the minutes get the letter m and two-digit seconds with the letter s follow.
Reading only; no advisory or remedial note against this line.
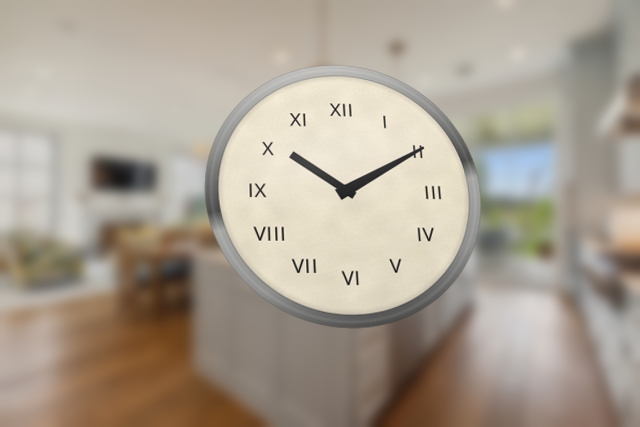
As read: 10h10
